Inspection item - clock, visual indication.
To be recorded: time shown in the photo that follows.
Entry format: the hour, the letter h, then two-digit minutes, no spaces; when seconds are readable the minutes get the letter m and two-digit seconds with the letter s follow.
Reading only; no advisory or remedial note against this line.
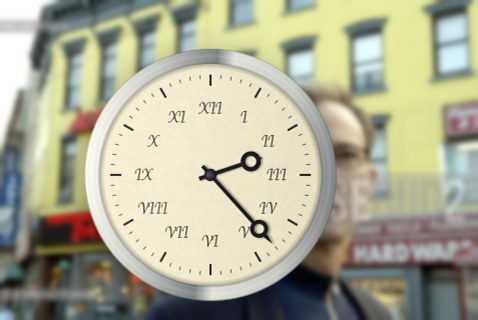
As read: 2h23
